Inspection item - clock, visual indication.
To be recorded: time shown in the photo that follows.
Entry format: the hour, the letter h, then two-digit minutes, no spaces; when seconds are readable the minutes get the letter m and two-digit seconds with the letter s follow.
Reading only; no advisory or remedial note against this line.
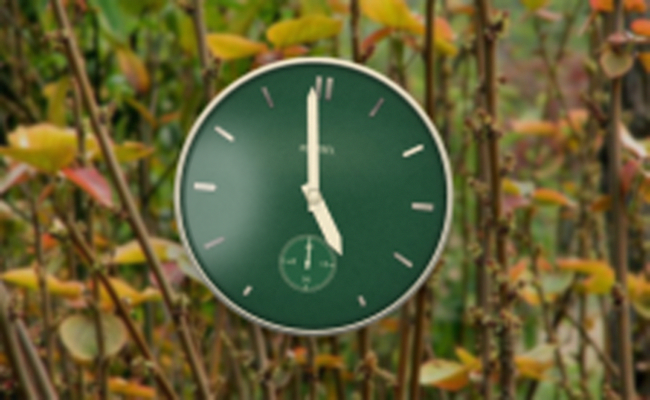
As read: 4h59
